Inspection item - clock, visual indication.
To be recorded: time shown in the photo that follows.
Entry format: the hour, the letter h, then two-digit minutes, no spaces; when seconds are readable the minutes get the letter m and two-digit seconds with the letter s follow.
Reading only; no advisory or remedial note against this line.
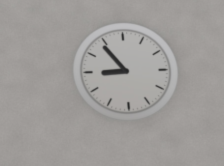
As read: 8h54
